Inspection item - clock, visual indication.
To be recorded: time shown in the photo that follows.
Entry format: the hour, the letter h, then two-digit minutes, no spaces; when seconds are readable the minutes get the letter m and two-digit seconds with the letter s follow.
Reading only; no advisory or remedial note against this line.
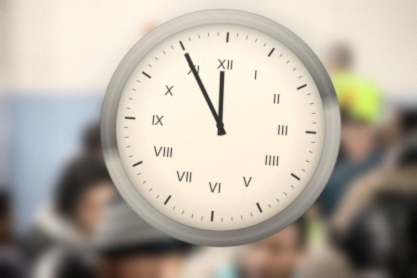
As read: 11h55
